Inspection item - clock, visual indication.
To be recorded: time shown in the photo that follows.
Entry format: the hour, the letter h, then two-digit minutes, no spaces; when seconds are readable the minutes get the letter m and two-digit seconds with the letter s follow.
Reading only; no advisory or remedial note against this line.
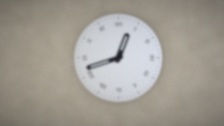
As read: 12h42
